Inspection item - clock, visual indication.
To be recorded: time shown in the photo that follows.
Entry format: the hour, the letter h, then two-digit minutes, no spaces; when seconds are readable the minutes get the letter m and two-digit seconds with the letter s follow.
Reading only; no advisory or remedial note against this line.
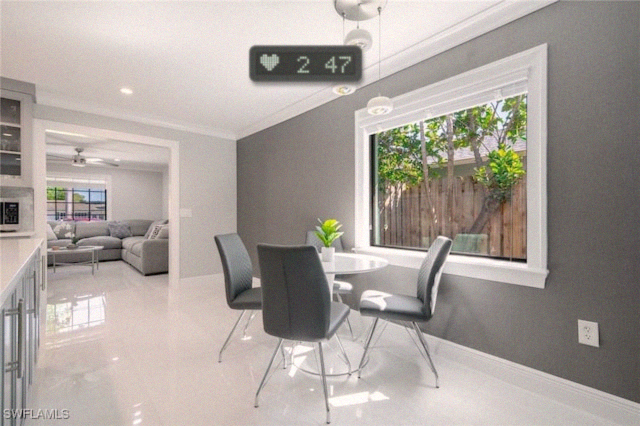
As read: 2h47
